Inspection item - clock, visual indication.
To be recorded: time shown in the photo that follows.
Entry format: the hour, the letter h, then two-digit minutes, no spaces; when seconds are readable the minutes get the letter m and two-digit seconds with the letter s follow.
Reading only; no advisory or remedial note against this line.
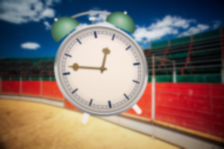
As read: 12h47
